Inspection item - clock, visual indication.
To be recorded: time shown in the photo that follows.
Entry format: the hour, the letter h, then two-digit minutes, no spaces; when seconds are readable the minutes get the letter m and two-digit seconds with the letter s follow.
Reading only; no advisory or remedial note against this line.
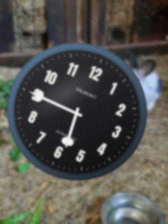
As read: 5h45
